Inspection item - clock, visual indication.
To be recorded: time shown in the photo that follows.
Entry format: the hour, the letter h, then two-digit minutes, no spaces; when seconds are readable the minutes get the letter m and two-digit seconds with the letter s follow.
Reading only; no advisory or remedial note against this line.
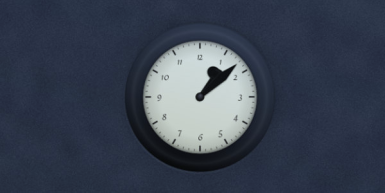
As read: 1h08
